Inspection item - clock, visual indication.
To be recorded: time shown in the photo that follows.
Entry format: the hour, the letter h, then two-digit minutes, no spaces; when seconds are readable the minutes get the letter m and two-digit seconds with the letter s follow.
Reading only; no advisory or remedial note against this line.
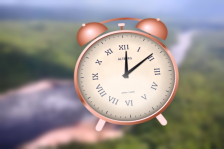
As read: 12h09
